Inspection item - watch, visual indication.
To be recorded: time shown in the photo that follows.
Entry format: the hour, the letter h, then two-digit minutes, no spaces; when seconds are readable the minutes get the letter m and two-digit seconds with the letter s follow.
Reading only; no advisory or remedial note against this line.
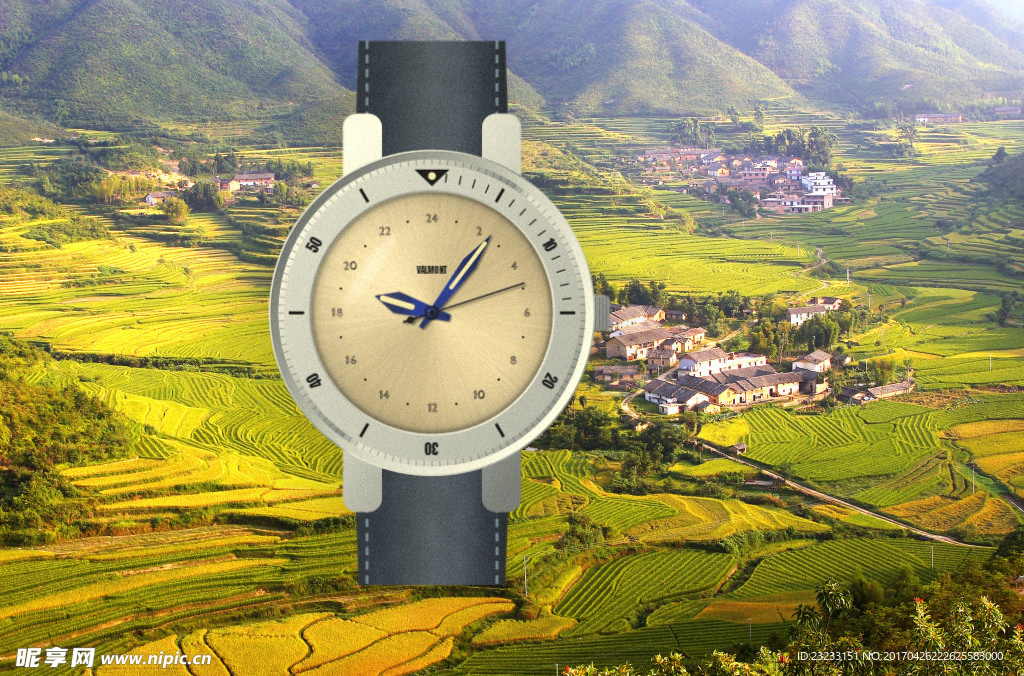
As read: 19h06m12s
